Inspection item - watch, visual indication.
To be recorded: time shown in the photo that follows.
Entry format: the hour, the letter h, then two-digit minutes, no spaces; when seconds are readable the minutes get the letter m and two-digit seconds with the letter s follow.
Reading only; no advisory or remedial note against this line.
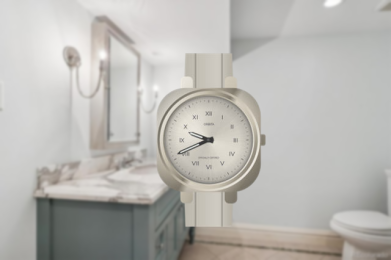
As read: 9h41
